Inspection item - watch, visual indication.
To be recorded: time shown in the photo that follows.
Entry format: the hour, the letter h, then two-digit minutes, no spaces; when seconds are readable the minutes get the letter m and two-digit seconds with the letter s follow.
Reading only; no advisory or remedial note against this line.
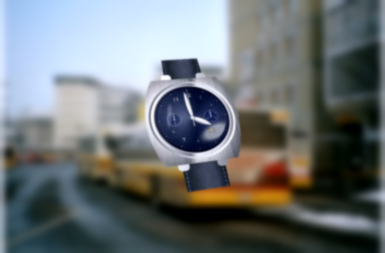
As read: 3h59
